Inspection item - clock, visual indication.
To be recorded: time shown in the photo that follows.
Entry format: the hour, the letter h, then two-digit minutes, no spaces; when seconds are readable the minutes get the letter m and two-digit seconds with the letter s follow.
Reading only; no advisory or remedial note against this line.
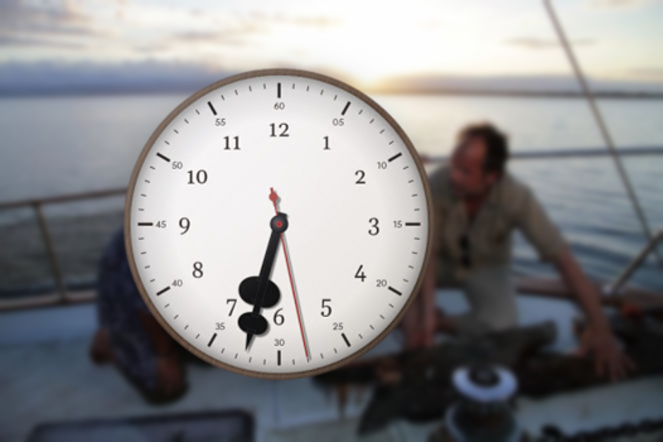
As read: 6h32m28s
